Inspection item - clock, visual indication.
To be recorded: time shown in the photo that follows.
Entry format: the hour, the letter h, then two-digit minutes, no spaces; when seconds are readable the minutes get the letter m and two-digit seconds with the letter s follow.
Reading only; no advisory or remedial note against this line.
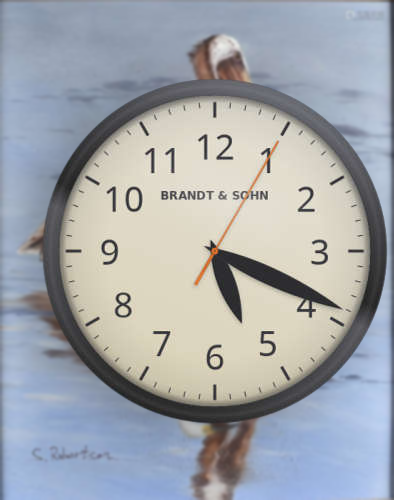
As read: 5h19m05s
